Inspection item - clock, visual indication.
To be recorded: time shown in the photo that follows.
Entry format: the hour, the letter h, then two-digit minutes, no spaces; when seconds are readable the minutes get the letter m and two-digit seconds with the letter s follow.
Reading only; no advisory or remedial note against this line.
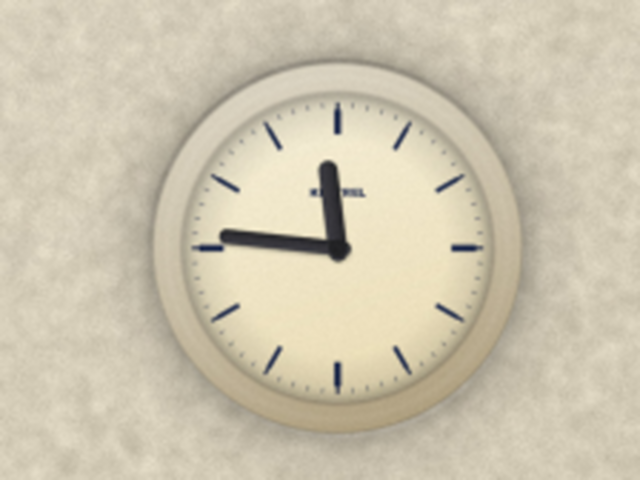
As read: 11h46
